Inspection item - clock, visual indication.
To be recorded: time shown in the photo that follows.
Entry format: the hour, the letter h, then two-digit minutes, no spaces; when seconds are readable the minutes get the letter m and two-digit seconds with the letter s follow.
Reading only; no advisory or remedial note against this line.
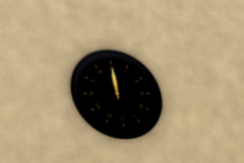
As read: 12h00
